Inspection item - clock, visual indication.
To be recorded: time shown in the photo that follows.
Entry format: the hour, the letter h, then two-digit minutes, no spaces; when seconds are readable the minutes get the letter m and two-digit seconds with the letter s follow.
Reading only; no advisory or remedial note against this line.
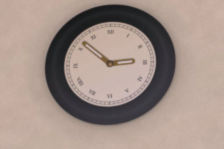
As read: 2h52
